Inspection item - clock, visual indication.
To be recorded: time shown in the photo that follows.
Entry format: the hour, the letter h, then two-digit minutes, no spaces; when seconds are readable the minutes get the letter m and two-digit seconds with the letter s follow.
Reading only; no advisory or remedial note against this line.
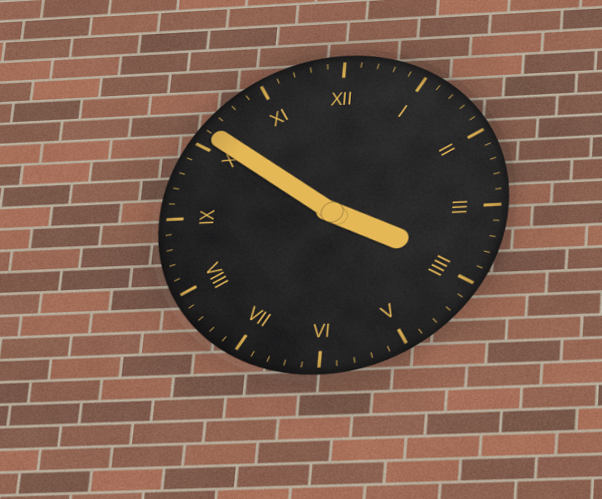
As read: 3h51
